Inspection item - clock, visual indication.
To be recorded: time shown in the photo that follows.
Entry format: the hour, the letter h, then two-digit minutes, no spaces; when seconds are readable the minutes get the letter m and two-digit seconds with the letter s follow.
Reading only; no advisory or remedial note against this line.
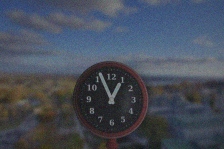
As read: 12h56
